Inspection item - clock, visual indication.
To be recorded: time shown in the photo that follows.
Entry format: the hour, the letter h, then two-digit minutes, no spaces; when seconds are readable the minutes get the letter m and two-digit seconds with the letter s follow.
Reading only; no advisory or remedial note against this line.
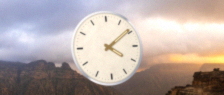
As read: 4h09
